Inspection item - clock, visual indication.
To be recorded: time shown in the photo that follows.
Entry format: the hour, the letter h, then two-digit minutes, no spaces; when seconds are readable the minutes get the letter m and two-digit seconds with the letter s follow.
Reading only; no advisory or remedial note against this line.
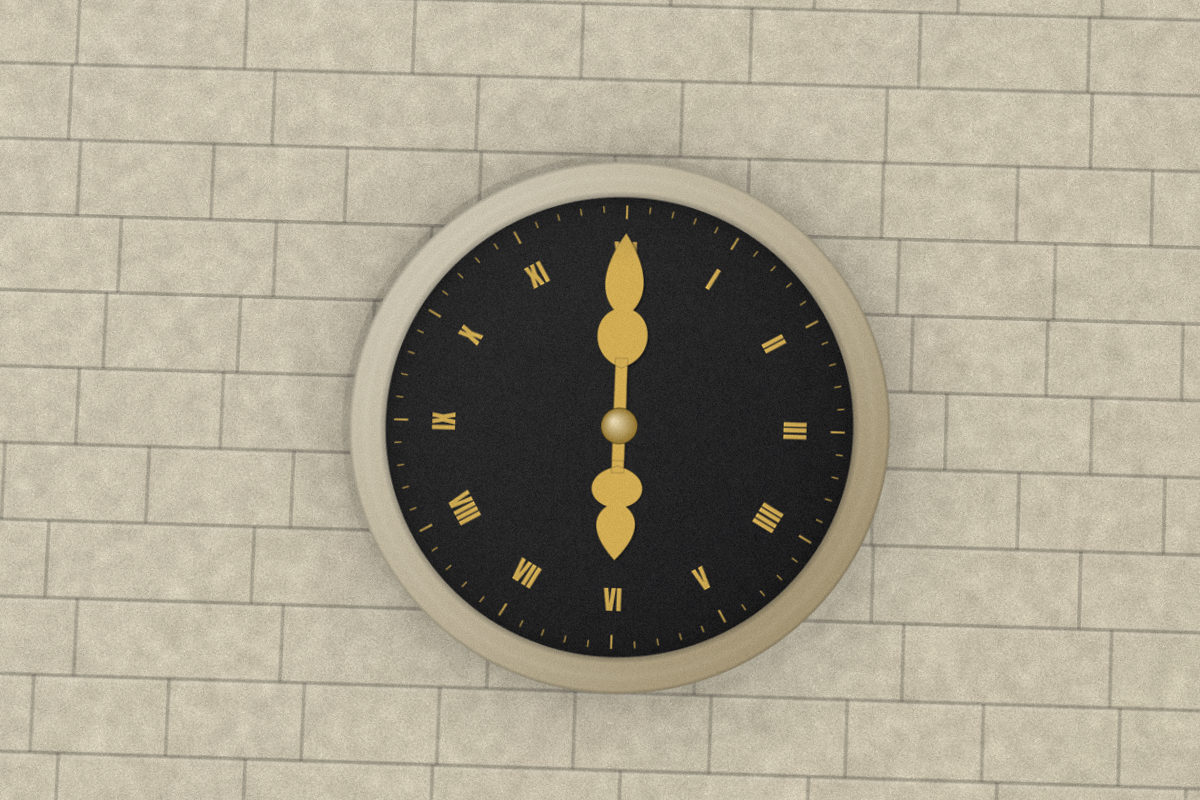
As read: 6h00
